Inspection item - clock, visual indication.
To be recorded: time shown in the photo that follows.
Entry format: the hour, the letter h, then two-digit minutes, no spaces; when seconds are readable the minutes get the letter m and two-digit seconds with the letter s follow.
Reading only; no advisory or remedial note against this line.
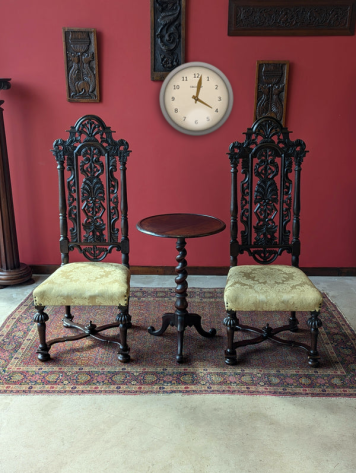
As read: 4h02
